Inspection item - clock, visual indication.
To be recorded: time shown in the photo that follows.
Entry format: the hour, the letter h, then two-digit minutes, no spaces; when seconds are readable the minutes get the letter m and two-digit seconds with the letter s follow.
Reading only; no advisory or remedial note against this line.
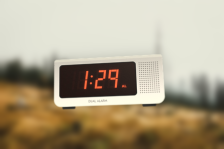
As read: 1h29
